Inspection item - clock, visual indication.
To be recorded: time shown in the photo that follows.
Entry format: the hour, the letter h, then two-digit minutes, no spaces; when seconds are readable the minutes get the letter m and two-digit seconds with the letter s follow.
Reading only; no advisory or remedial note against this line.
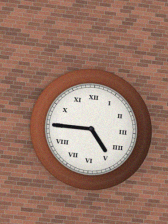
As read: 4h45
